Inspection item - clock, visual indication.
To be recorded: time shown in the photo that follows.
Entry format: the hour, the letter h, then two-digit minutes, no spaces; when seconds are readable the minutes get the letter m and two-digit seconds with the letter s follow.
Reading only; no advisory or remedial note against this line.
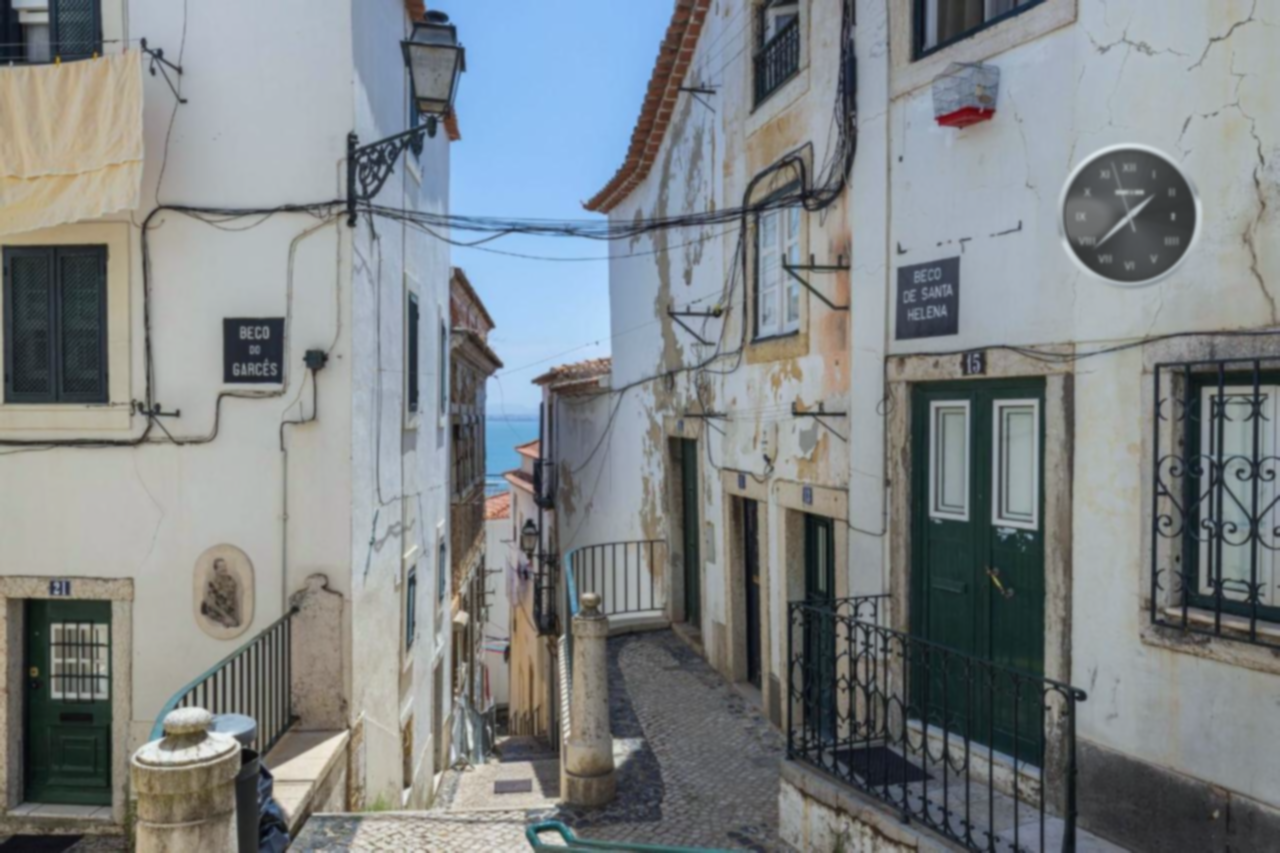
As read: 1h37m57s
